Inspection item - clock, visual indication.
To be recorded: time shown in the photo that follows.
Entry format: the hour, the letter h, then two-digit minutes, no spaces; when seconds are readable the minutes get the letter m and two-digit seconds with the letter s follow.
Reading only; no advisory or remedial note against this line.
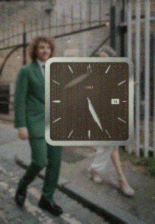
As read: 5h26
